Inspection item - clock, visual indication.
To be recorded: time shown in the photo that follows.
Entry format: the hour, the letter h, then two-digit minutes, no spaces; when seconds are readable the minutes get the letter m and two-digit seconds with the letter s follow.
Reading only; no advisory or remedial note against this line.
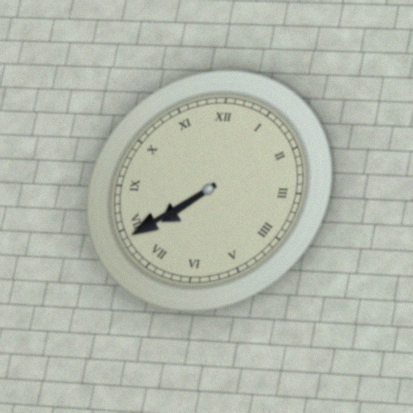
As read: 7h39
